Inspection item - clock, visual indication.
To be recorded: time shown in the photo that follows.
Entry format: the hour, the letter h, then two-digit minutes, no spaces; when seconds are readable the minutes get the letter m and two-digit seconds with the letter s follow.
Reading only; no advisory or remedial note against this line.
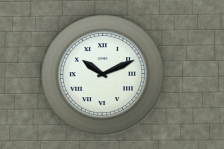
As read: 10h11
